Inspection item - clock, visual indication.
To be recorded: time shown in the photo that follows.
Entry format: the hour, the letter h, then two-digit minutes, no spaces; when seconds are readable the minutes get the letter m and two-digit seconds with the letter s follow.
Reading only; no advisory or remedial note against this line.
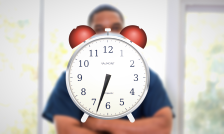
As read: 6h33
